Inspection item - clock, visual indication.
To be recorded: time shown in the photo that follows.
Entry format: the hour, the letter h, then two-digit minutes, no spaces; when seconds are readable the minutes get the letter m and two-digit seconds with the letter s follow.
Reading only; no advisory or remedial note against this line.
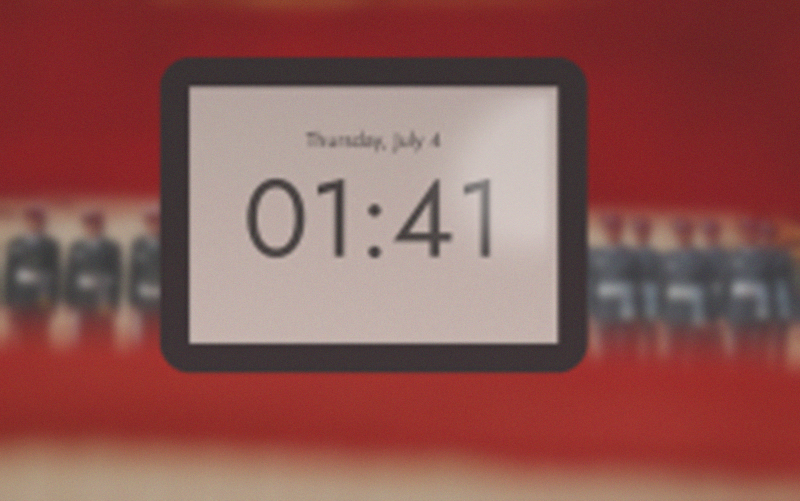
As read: 1h41
